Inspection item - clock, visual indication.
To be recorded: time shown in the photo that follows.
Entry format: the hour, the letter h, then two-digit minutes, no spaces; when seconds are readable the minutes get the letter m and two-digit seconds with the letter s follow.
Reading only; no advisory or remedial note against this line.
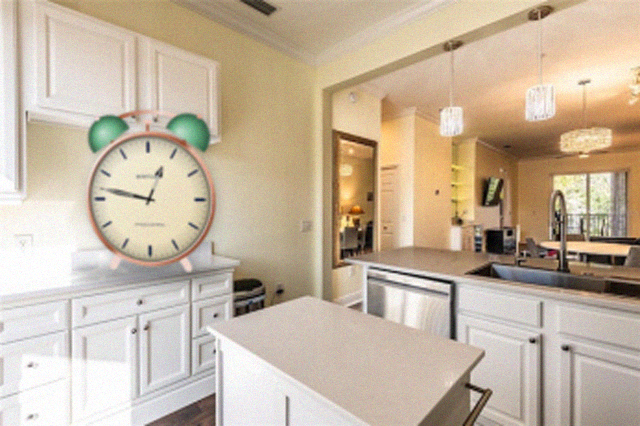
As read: 12h47
